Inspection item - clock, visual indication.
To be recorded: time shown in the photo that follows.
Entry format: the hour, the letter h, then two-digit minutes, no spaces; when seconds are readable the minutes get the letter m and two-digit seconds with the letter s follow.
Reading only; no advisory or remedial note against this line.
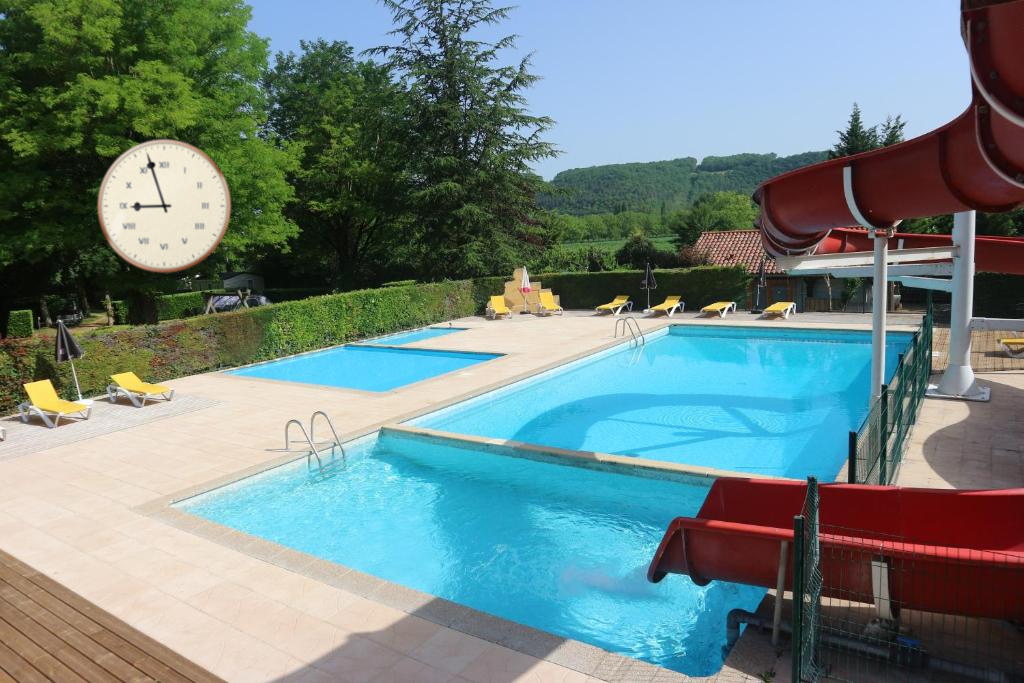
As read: 8h57
